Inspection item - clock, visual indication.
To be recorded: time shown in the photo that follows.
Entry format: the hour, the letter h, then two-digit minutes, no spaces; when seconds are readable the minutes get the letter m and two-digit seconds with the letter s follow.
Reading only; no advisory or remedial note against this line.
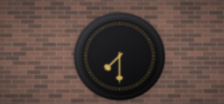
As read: 7h30
